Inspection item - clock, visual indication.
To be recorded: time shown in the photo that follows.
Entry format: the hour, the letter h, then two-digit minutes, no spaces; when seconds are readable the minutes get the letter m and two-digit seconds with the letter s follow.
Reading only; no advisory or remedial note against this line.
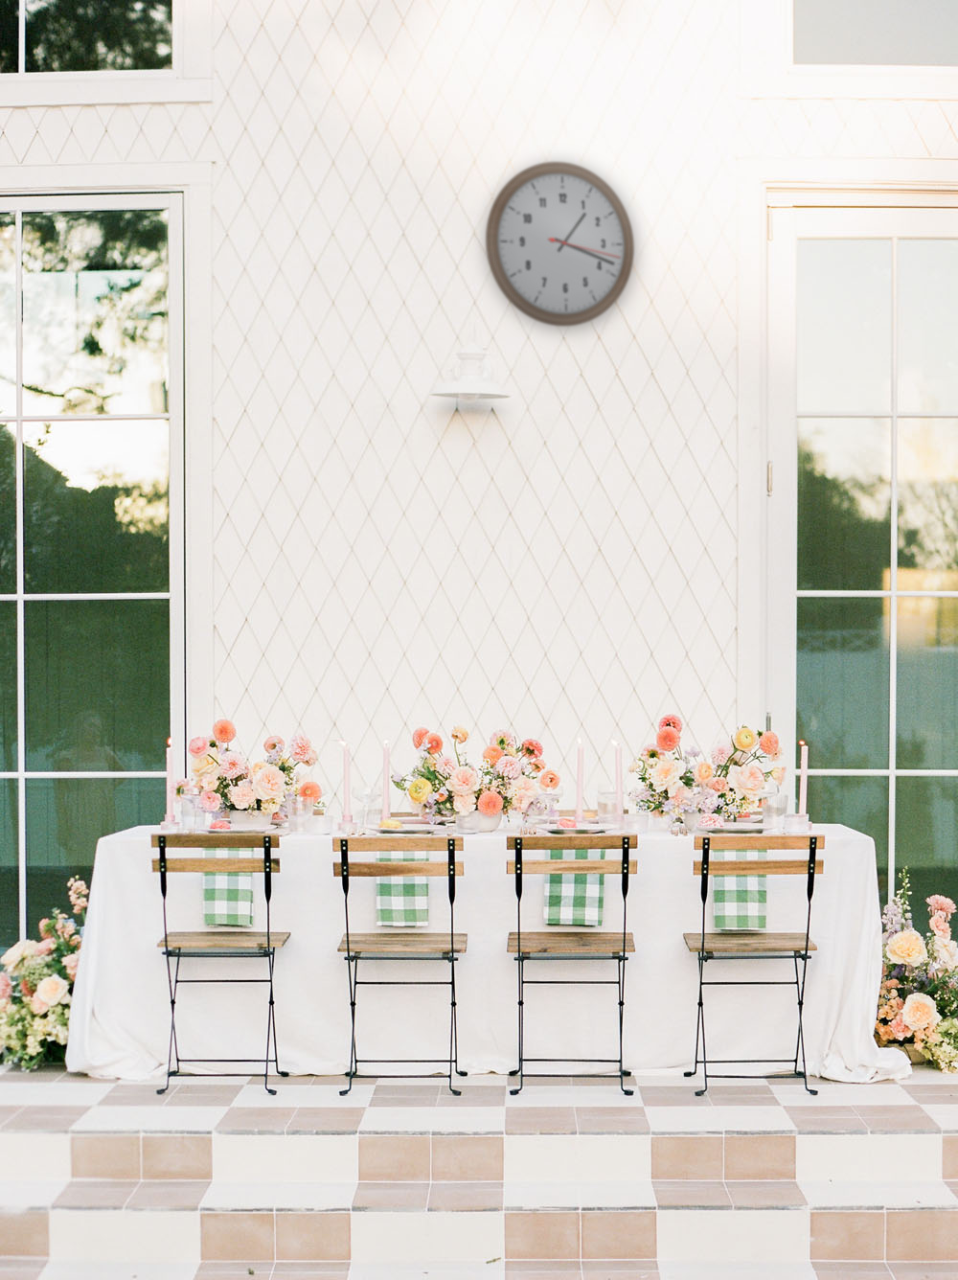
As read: 1h18m17s
